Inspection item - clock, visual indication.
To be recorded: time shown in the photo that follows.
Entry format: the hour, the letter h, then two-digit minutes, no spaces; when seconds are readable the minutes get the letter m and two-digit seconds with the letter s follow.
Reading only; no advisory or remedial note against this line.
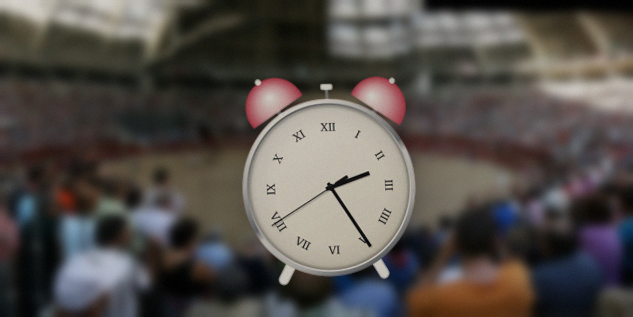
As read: 2h24m40s
